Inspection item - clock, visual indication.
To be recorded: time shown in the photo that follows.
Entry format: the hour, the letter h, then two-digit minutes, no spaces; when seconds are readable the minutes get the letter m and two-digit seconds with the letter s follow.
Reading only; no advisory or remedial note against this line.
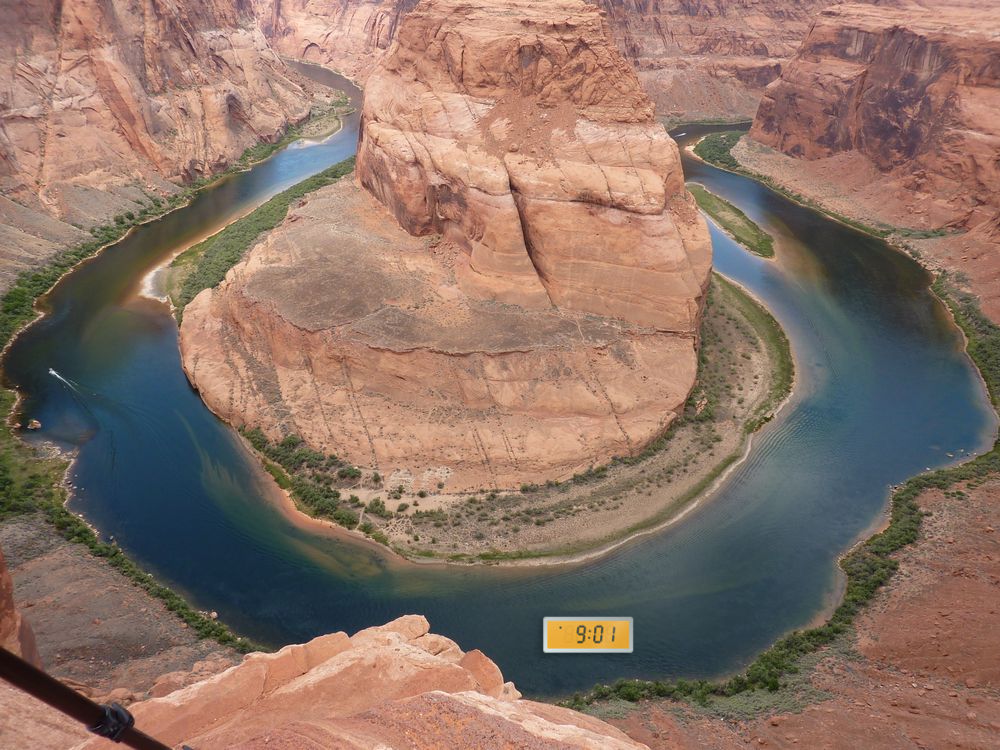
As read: 9h01
